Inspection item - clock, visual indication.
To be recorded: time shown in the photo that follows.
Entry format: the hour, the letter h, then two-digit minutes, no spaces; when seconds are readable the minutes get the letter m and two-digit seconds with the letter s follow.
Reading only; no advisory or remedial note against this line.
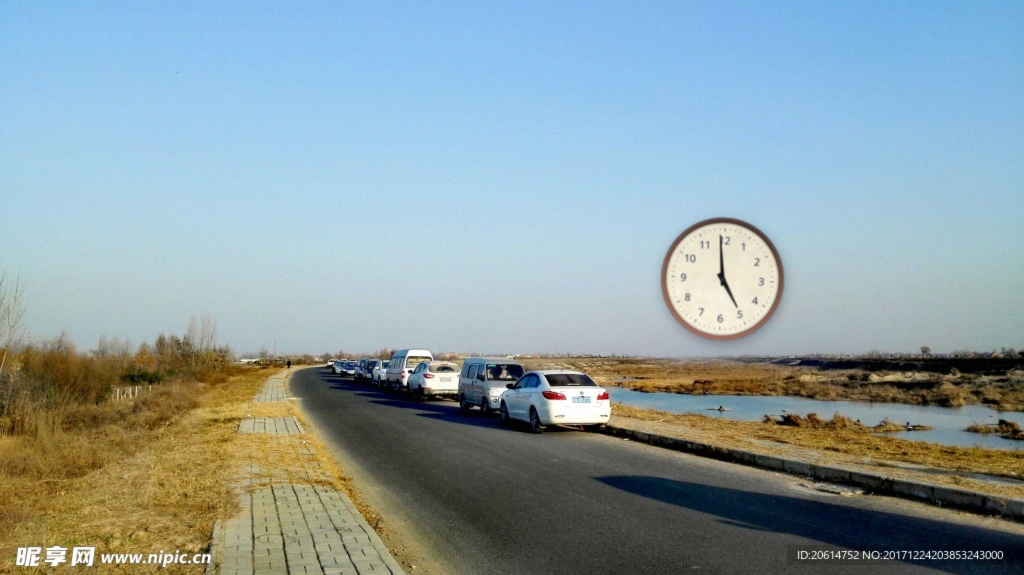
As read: 4h59
